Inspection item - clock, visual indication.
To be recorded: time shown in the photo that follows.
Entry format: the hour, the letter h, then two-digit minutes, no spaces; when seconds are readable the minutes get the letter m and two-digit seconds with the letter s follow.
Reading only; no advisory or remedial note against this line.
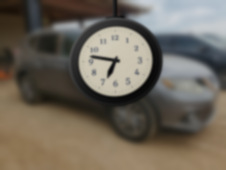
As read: 6h47
